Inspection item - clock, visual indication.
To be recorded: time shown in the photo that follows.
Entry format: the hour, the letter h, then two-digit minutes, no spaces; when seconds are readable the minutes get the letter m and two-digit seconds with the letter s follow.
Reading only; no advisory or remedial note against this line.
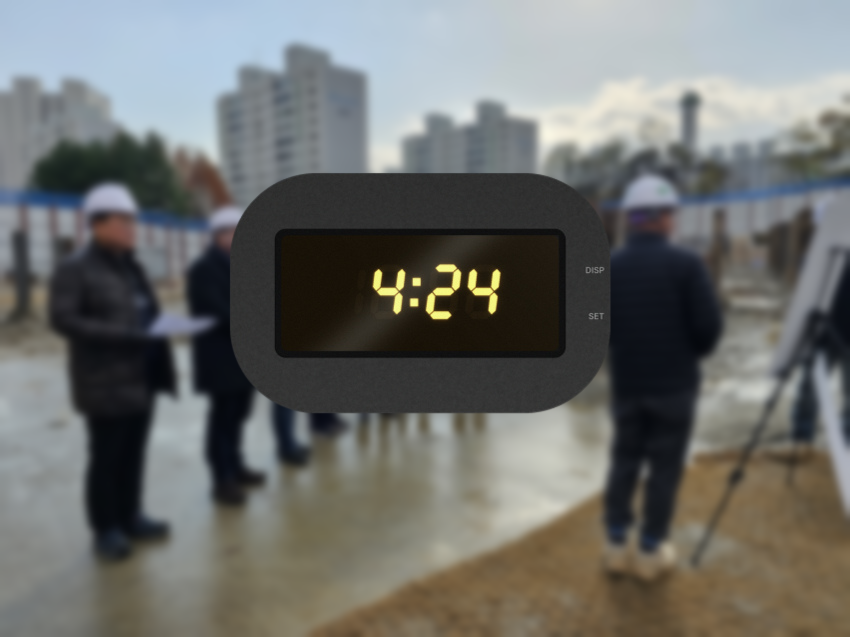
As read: 4h24
